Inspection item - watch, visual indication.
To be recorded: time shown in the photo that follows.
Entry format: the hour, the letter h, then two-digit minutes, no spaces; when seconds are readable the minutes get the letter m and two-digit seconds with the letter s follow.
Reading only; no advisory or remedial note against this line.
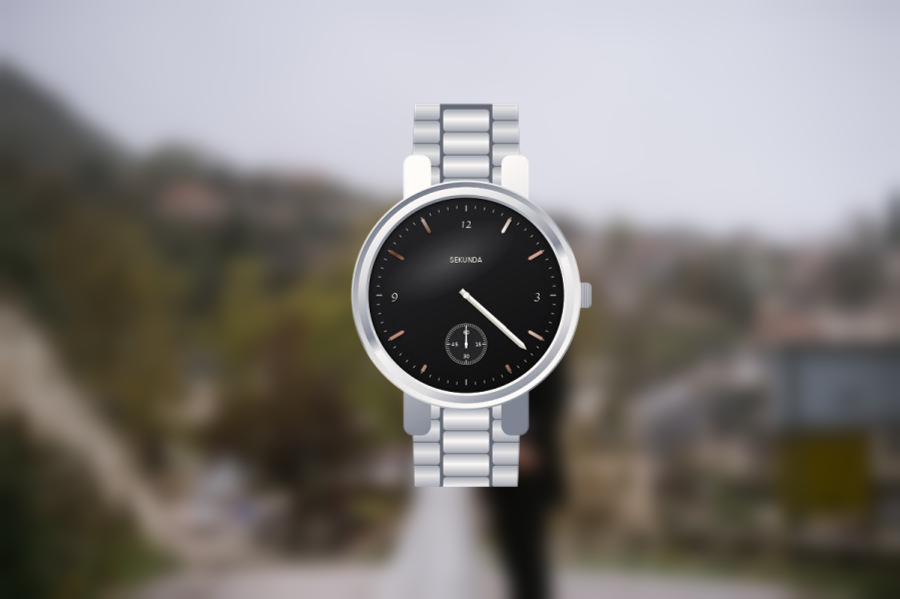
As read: 4h22
